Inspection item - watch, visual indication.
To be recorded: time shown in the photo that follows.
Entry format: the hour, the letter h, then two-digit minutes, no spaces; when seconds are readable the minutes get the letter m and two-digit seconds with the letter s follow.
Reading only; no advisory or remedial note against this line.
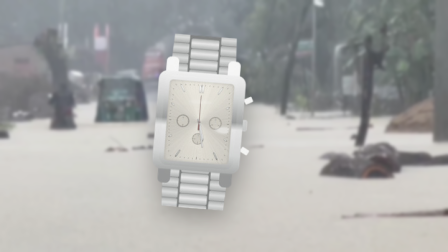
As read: 5h28
